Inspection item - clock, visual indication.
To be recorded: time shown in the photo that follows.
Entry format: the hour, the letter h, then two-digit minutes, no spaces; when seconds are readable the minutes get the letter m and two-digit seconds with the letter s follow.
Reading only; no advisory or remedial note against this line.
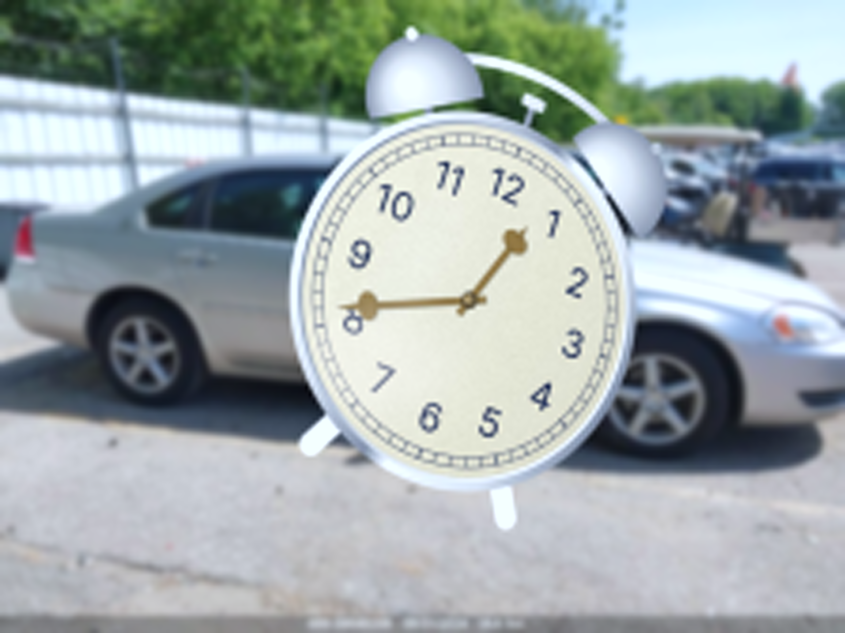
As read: 12h41
